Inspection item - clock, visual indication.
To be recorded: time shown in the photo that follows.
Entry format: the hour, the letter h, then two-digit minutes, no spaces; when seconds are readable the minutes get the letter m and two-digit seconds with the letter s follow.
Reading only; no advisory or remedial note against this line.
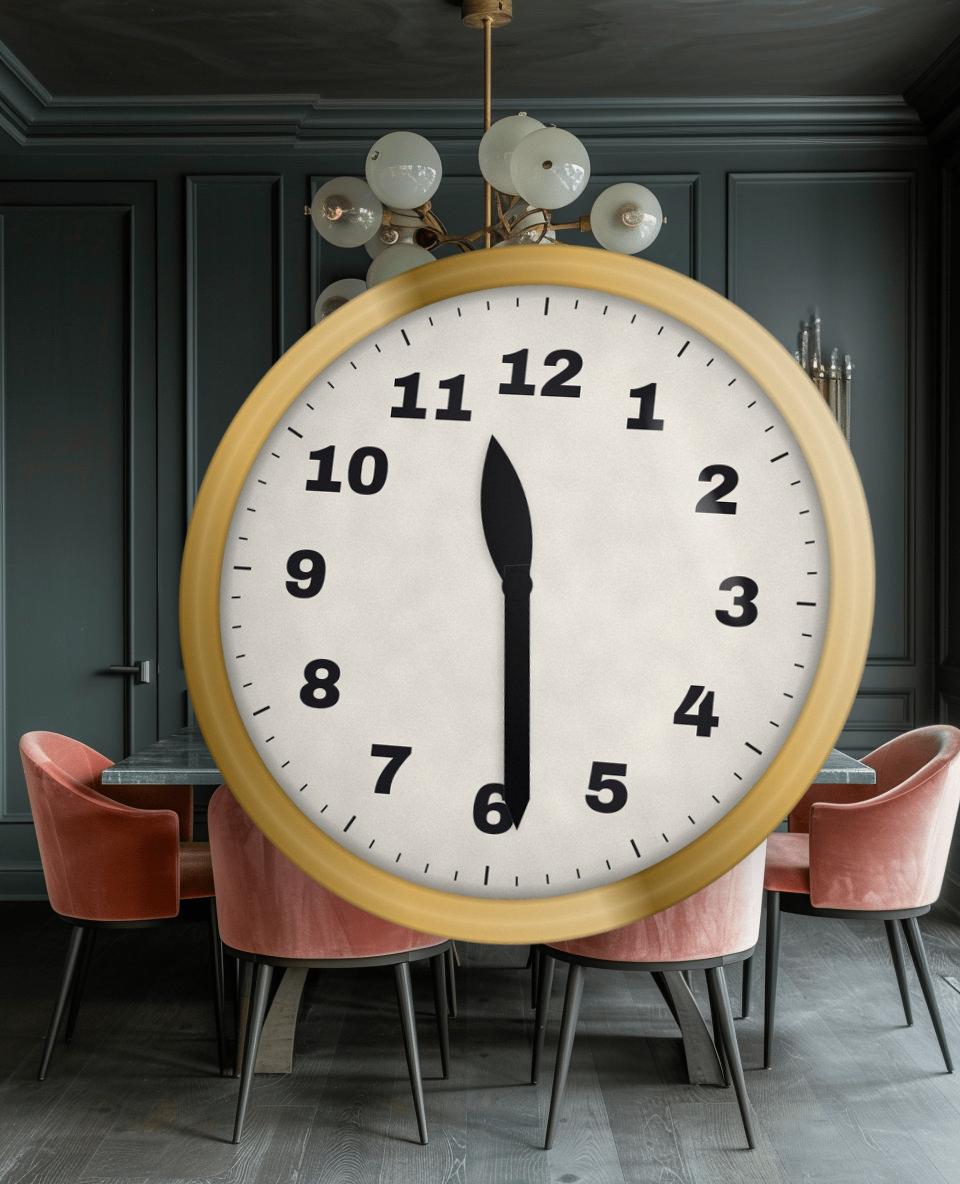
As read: 11h29
